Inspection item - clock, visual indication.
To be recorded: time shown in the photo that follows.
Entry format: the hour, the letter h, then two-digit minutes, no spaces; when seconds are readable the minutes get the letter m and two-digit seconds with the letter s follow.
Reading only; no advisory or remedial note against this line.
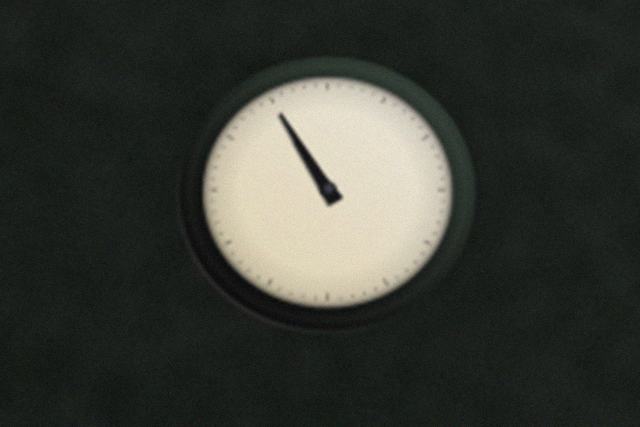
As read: 10h55
